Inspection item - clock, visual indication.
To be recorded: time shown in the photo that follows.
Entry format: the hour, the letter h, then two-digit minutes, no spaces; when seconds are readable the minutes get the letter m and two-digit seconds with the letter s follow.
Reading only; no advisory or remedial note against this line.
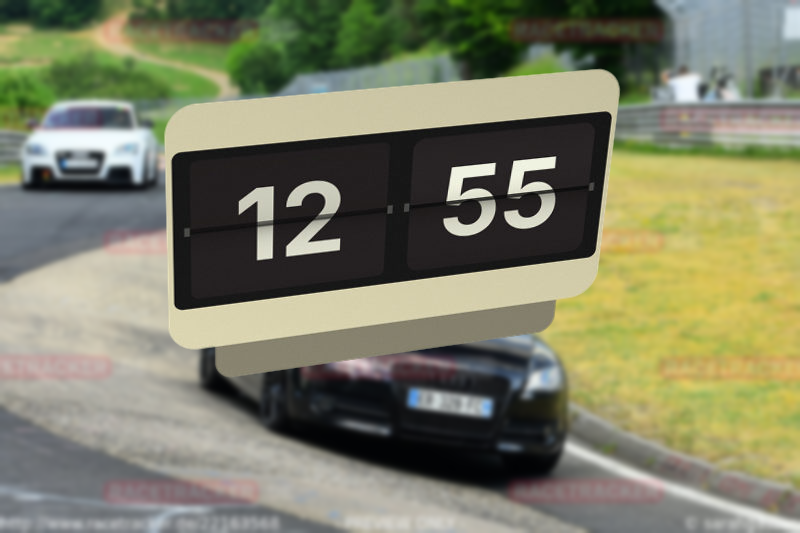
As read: 12h55
